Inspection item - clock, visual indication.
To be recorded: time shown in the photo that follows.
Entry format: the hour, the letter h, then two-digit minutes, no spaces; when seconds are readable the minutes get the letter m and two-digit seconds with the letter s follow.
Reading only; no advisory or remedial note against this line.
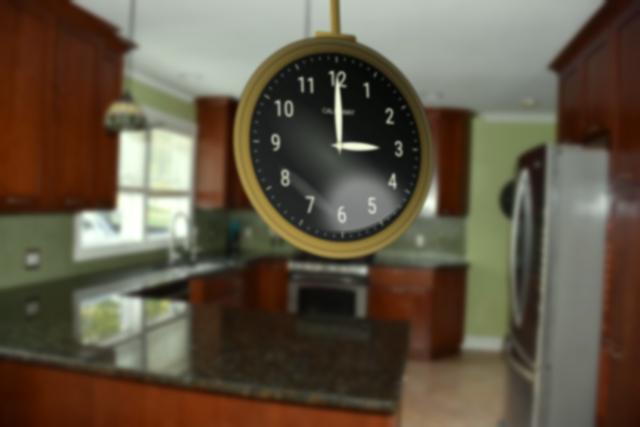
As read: 3h00
